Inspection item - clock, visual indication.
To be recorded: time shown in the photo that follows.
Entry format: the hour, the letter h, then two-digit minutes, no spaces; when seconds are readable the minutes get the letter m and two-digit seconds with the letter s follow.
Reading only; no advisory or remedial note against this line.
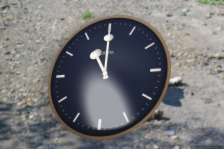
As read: 11h00
